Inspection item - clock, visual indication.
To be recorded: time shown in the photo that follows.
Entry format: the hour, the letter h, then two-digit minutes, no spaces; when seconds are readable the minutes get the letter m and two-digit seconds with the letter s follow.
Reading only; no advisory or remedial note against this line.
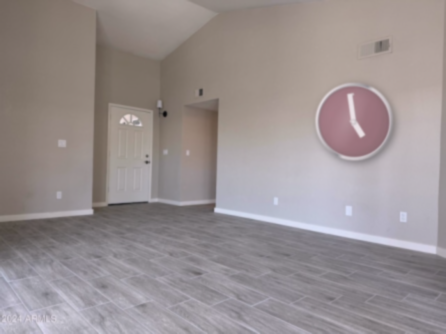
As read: 4h59
